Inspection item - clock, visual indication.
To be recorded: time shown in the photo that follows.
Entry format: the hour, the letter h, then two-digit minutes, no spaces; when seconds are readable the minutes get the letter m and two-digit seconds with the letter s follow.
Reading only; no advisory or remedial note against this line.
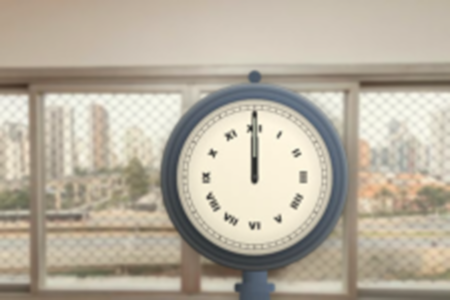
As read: 12h00
